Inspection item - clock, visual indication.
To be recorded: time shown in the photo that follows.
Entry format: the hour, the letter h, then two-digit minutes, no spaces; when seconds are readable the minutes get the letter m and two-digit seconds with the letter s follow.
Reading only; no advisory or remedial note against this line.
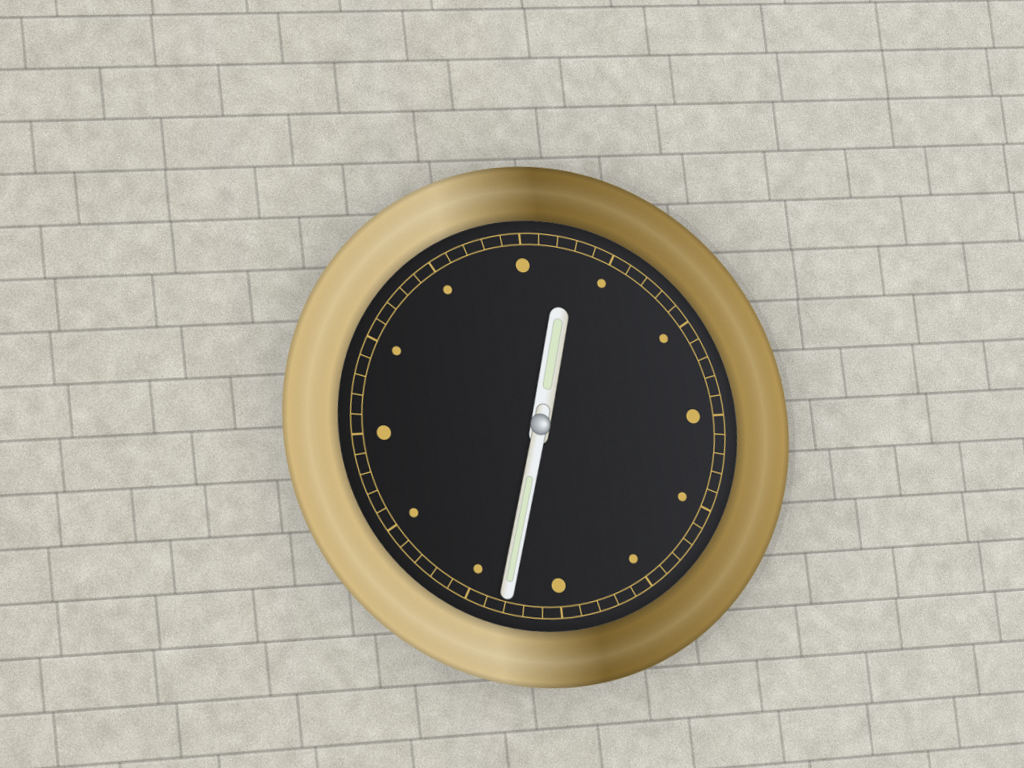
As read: 12h33
